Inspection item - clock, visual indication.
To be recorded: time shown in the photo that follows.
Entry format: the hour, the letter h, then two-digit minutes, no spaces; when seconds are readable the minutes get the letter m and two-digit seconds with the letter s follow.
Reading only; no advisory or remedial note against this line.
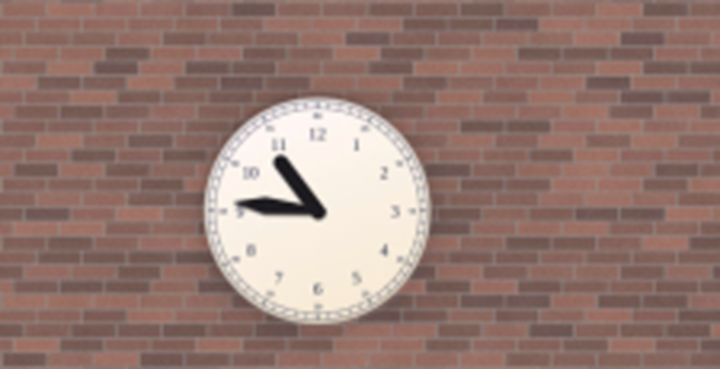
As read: 10h46
